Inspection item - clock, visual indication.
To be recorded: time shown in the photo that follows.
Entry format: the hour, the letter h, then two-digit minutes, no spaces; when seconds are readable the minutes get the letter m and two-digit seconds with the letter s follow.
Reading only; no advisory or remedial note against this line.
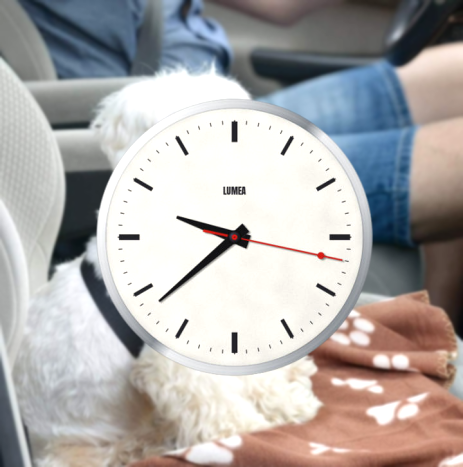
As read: 9h38m17s
